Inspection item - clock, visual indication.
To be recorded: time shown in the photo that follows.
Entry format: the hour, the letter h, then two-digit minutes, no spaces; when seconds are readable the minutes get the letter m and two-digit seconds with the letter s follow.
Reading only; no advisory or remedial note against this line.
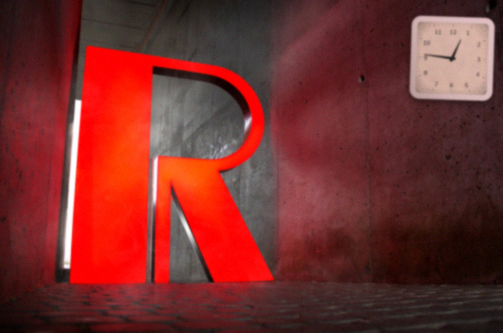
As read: 12h46
